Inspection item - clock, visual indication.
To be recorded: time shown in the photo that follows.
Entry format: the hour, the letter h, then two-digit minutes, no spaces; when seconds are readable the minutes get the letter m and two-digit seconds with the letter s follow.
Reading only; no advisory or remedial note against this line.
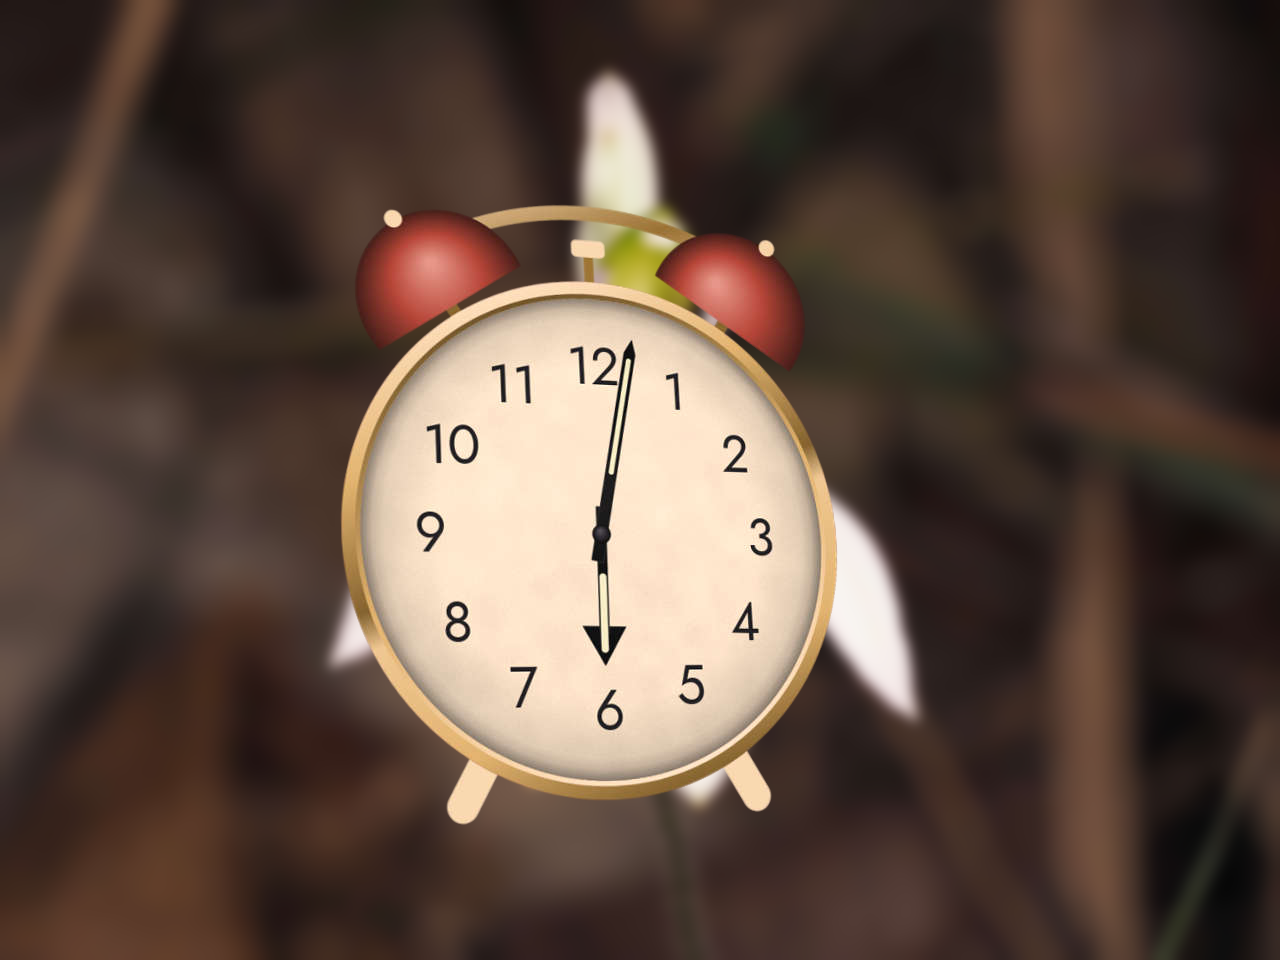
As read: 6h02
